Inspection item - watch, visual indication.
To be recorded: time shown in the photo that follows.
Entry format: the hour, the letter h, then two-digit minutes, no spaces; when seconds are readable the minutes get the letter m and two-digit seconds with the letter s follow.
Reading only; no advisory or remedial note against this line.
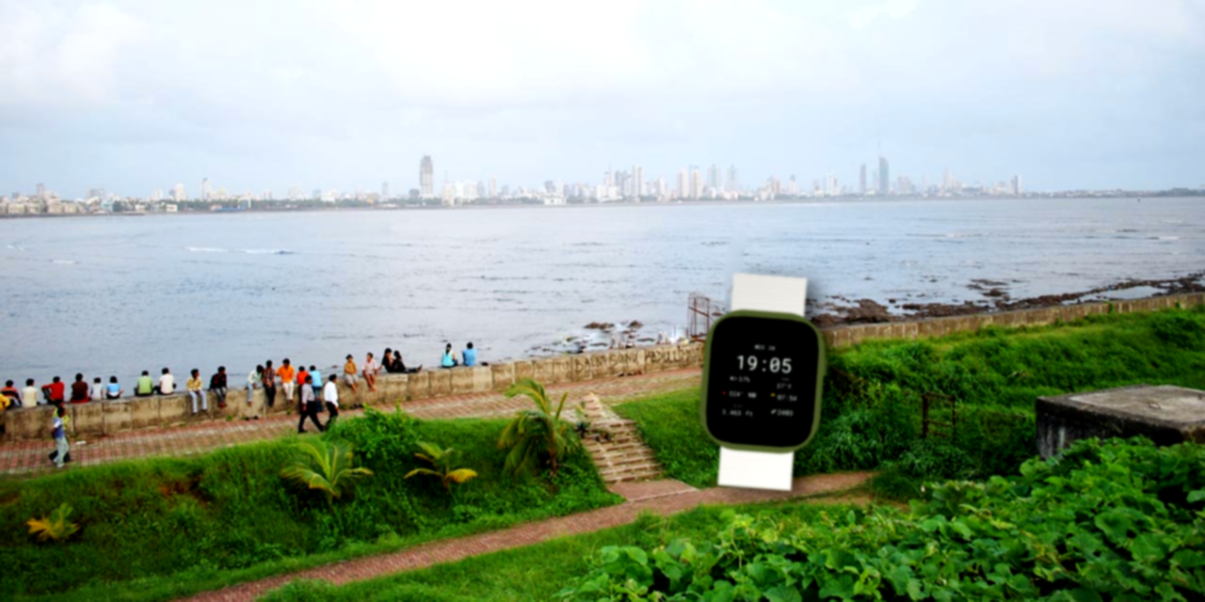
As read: 19h05
